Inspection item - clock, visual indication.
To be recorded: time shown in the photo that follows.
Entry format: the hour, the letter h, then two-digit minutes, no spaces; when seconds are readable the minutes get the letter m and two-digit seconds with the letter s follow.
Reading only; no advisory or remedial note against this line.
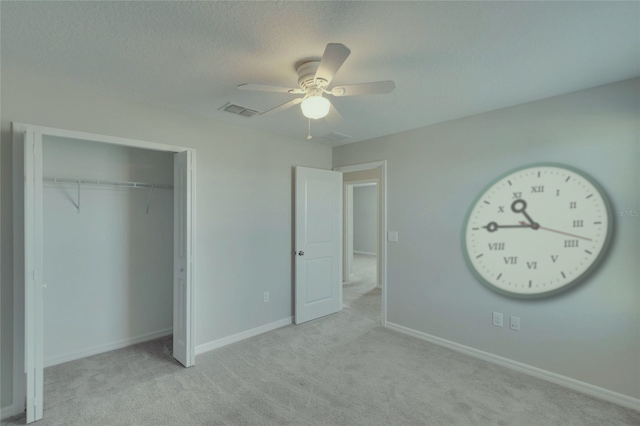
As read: 10h45m18s
